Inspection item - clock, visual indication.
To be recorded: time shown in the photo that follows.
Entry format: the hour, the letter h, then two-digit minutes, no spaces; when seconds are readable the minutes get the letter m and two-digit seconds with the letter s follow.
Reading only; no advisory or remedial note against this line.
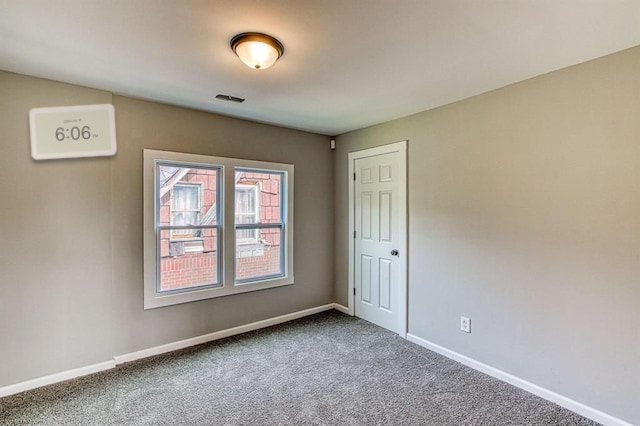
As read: 6h06
